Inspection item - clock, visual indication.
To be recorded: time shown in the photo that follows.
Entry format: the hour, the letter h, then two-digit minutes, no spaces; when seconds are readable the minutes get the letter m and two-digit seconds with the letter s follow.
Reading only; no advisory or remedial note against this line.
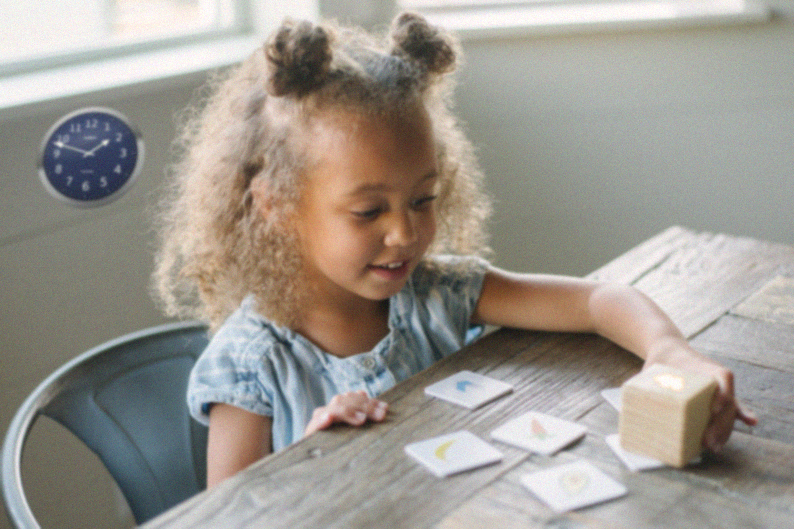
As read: 1h48
